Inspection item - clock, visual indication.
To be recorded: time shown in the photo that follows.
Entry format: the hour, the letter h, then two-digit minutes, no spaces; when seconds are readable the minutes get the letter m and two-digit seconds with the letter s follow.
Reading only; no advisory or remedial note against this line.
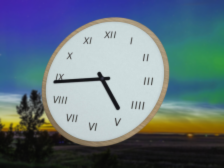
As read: 4h44
